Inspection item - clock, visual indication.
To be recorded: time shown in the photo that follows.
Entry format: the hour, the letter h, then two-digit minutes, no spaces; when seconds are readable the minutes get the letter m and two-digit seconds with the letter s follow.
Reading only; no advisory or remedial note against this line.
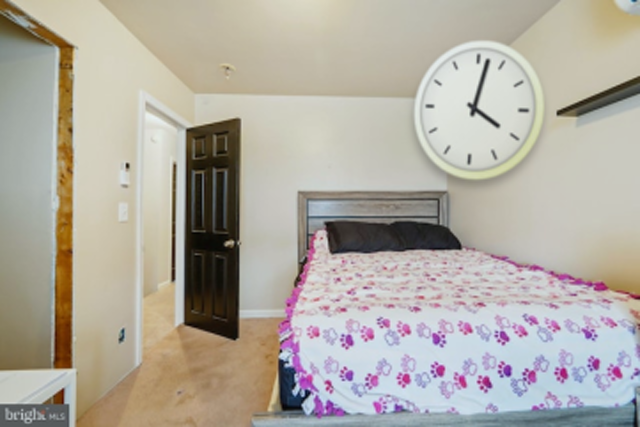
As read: 4h02
